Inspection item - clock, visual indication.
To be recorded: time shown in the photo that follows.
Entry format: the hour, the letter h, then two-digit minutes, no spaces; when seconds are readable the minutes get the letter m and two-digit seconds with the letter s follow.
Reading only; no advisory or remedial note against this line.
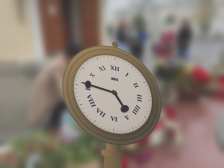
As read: 4h46
